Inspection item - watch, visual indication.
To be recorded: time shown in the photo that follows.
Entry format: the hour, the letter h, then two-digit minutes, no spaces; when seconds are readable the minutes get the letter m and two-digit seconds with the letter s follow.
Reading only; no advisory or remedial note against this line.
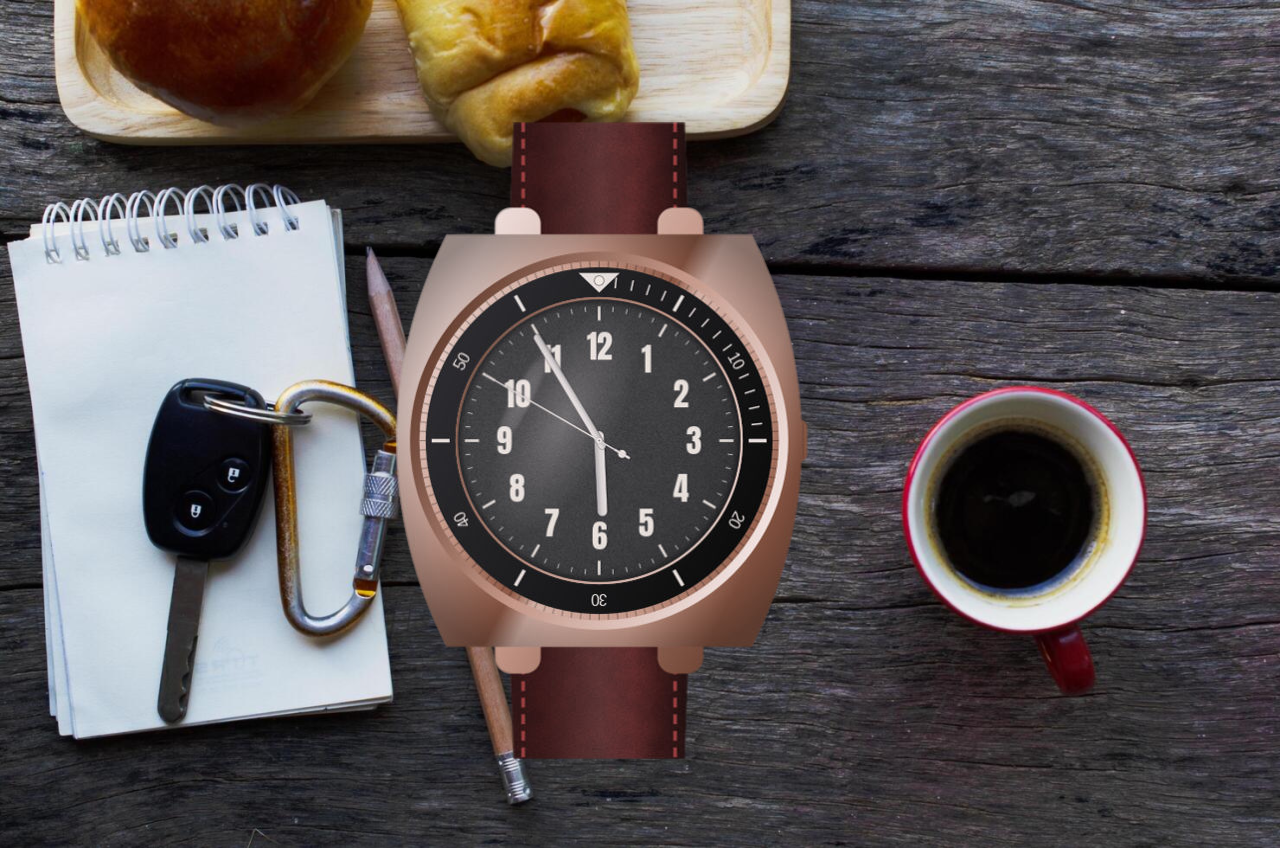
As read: 5h54m50s
